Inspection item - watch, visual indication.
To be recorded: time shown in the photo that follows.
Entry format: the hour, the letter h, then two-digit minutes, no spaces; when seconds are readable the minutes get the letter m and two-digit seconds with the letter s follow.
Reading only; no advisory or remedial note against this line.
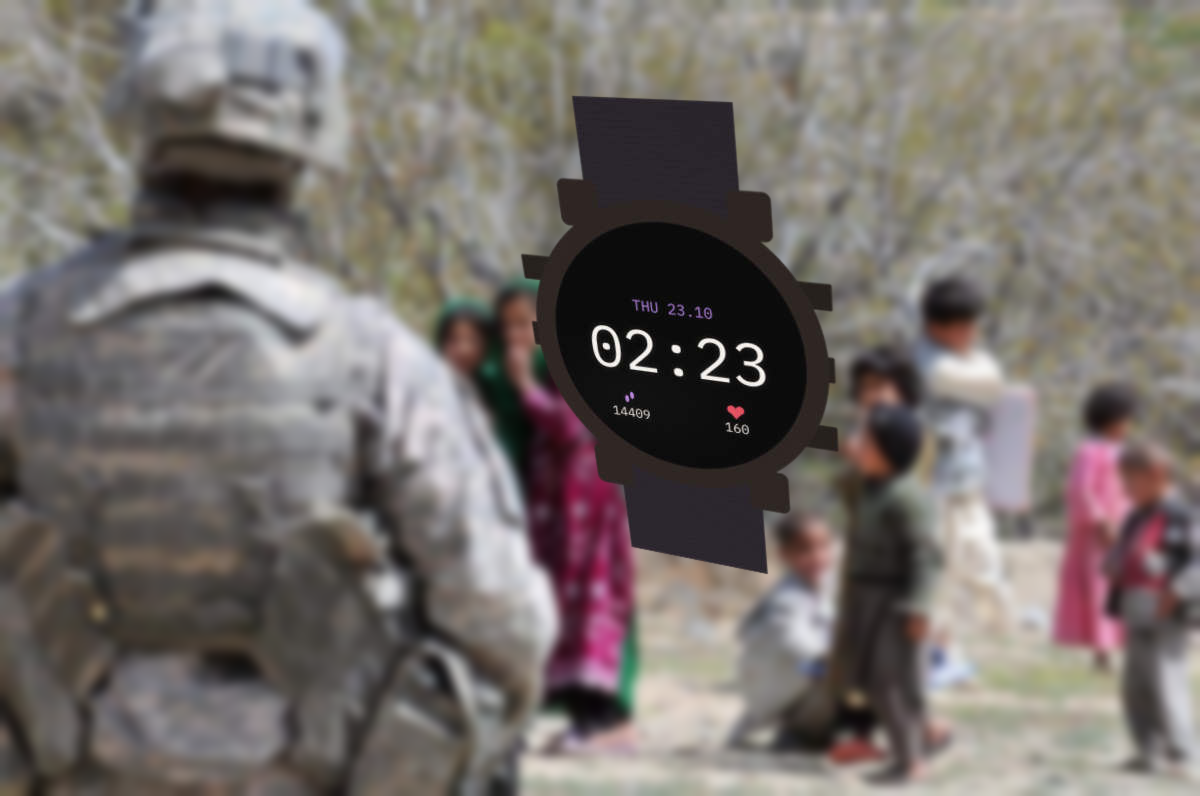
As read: 2h23
